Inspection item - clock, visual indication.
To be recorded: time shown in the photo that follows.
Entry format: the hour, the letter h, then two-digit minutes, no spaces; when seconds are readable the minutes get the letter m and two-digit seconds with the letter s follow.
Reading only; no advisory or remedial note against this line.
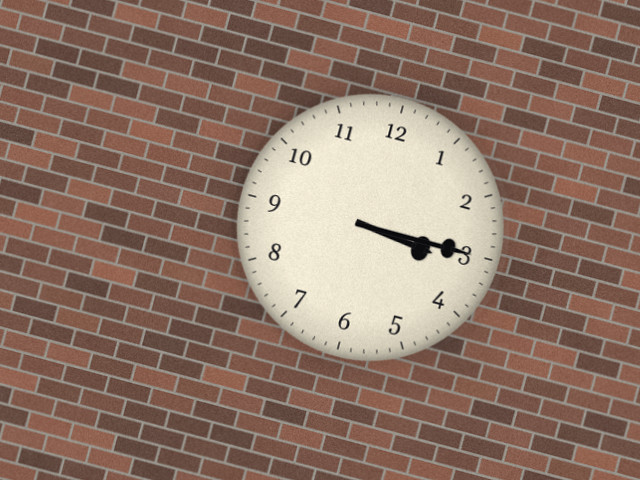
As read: 3h15
